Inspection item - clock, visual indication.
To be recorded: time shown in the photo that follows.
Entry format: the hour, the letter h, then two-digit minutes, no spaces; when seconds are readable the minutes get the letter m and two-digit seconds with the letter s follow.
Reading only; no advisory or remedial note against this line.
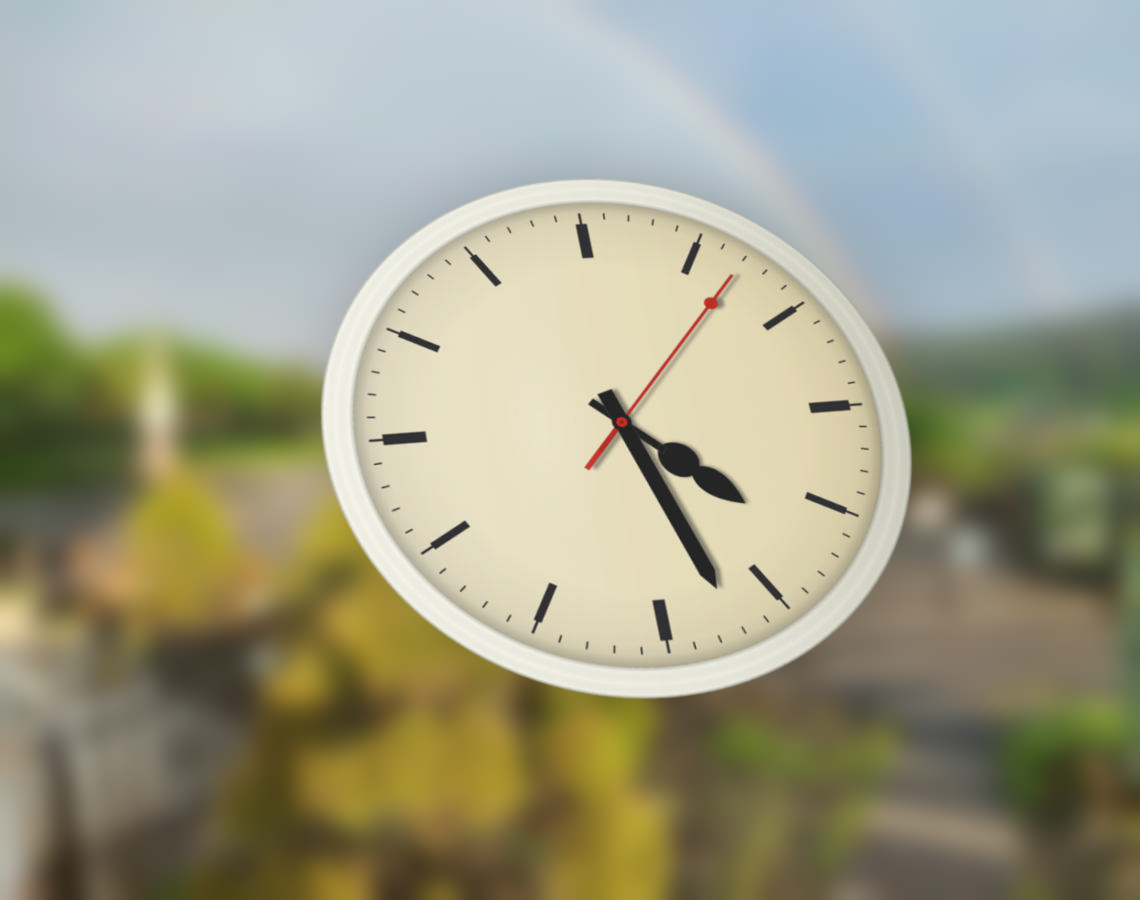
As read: 4h27m07s
